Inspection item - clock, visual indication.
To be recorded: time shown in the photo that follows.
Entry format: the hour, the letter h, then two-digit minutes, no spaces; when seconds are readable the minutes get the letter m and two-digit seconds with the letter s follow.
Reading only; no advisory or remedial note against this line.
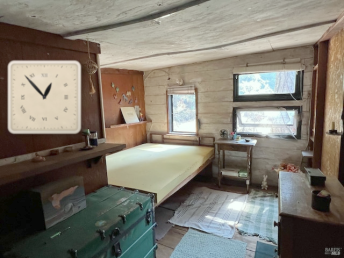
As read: 12h53
